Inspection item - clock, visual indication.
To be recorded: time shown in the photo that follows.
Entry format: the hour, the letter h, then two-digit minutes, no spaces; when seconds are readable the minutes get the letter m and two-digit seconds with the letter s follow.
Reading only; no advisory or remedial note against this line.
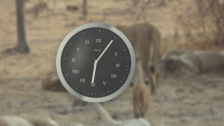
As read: 6h05
